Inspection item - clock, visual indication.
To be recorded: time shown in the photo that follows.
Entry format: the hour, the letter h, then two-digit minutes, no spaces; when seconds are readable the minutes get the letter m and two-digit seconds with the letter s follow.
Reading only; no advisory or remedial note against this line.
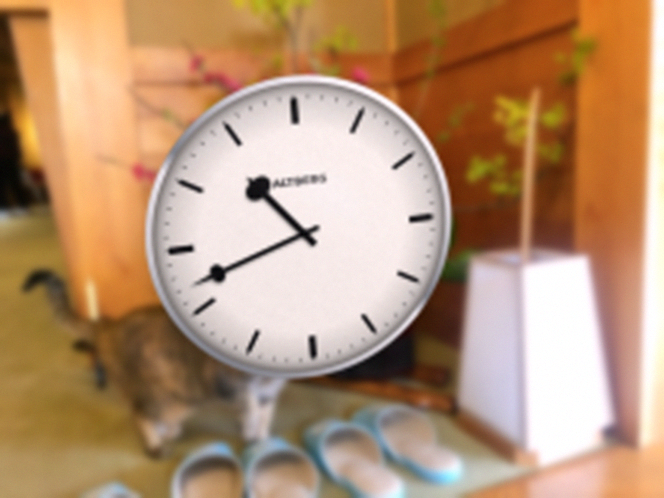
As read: 10h42
